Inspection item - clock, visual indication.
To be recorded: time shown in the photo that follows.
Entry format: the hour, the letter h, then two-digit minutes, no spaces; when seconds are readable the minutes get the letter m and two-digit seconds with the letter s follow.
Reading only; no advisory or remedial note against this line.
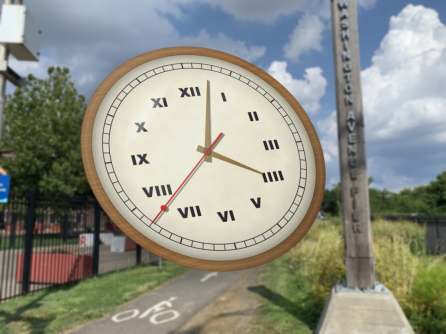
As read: 4h02m38s
